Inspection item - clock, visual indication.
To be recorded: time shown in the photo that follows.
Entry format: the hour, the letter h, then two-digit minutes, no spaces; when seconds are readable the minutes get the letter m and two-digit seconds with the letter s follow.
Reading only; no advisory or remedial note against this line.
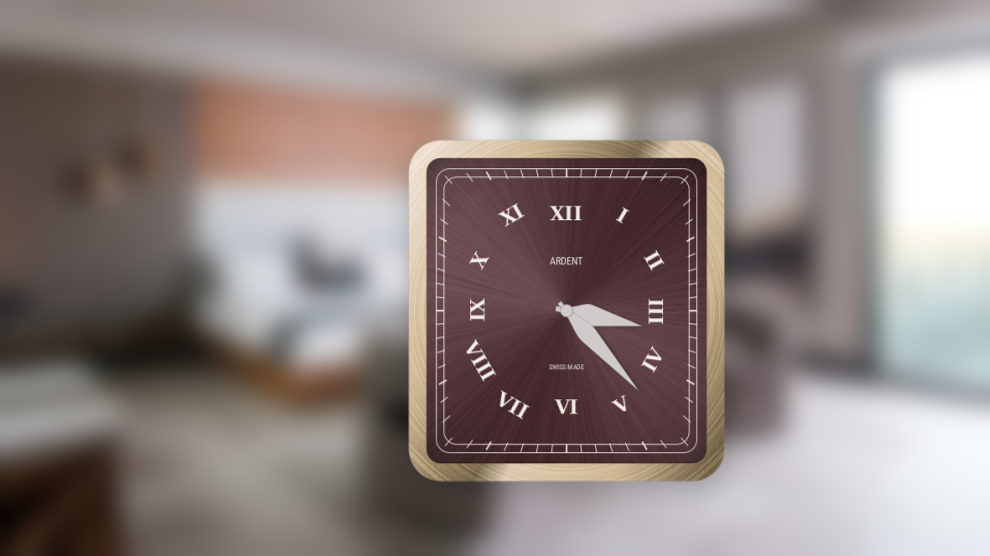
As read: 3h23
